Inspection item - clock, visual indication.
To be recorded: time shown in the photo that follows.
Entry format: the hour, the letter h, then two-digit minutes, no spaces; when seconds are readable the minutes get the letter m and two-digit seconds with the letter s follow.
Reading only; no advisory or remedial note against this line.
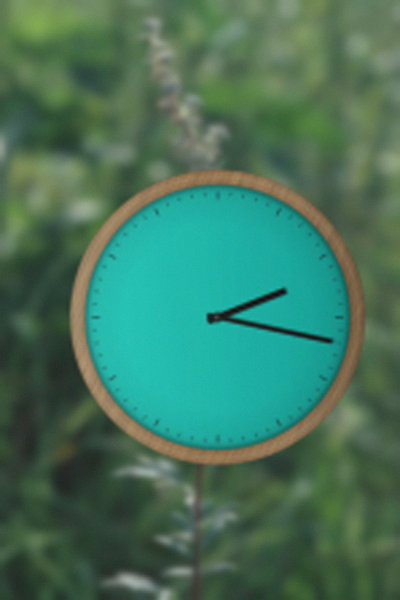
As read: 2h17
